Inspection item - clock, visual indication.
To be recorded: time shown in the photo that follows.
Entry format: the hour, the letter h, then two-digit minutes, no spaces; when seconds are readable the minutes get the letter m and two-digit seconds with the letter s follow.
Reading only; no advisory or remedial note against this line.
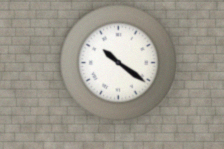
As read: 10h21
